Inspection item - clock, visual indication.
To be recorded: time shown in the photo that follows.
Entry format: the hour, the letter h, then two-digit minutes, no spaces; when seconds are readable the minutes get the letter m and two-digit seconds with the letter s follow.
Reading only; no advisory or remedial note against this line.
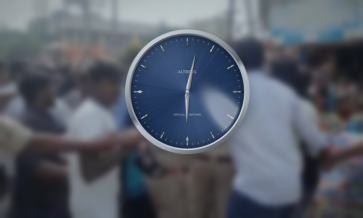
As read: 6h02
